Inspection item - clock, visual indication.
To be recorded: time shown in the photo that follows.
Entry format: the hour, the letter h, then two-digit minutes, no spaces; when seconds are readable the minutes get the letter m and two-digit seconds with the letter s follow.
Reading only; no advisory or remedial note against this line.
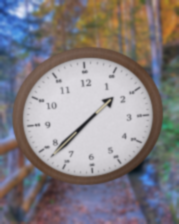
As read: 1h38
